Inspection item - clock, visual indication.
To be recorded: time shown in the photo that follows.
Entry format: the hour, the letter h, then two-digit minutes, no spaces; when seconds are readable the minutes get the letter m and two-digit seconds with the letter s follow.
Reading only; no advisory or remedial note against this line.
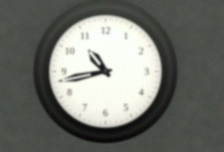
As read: 10h43
